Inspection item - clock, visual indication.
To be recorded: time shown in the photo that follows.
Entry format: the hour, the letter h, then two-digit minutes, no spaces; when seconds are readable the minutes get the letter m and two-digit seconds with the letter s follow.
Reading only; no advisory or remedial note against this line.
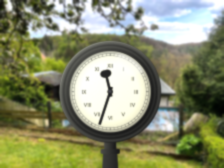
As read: 11h33
